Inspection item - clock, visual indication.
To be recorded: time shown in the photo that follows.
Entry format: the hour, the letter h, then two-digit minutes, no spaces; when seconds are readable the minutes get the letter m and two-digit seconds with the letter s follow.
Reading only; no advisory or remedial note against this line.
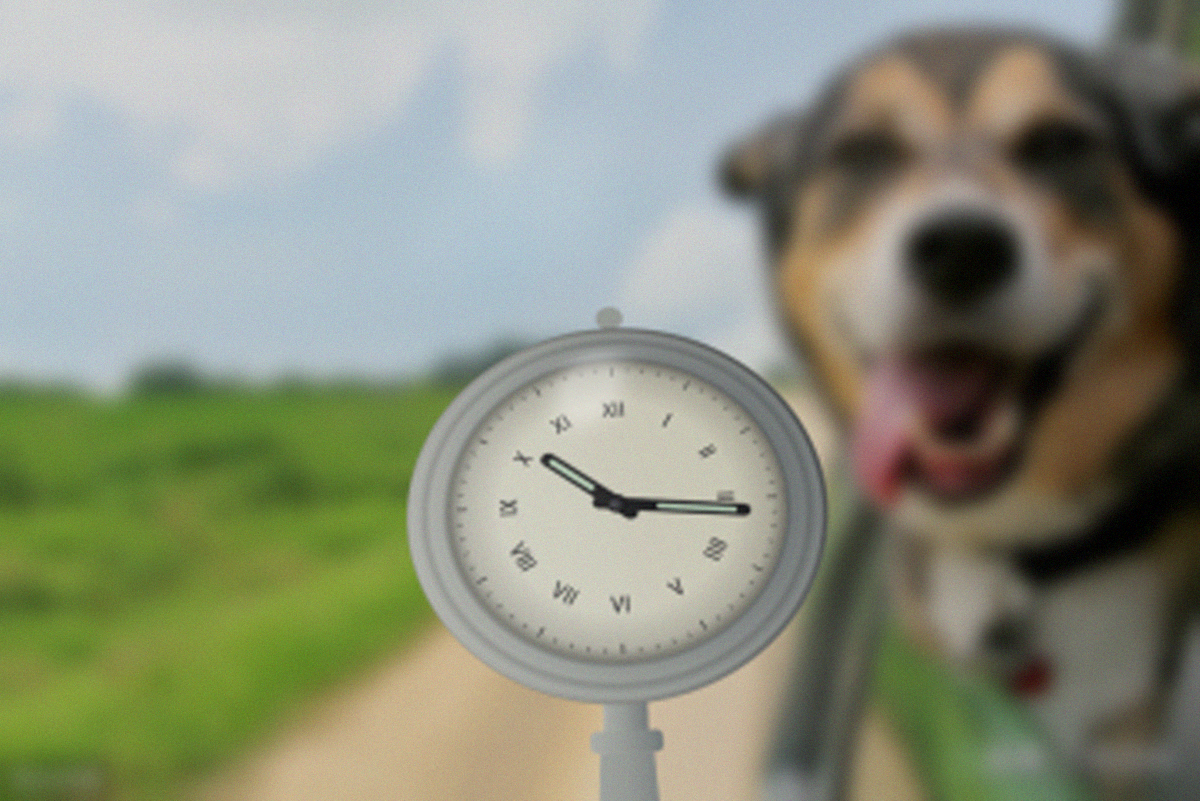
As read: 10h16
